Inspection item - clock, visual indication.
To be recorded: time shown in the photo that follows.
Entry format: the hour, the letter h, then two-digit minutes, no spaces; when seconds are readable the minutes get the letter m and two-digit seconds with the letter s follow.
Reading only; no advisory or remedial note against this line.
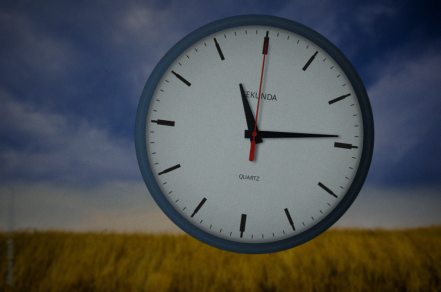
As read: 11h14m00s
